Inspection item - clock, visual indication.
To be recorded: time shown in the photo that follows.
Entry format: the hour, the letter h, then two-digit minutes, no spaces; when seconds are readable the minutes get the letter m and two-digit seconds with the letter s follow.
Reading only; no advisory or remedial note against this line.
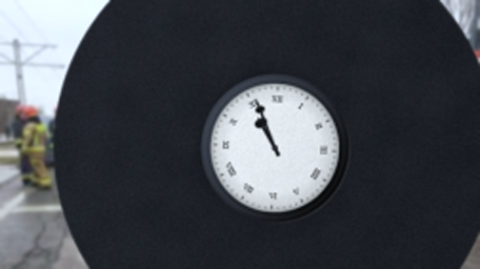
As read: 10h56
